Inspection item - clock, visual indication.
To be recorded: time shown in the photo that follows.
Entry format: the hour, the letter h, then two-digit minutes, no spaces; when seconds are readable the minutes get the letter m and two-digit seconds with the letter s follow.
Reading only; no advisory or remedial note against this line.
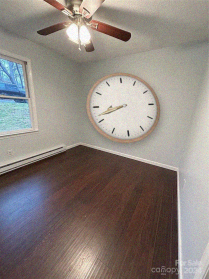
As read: 8h42
